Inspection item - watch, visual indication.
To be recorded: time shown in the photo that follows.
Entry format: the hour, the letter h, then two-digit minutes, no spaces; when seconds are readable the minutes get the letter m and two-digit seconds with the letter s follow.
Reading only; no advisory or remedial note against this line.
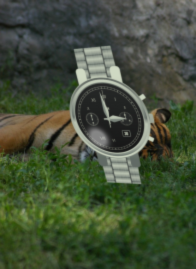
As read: 2h59
